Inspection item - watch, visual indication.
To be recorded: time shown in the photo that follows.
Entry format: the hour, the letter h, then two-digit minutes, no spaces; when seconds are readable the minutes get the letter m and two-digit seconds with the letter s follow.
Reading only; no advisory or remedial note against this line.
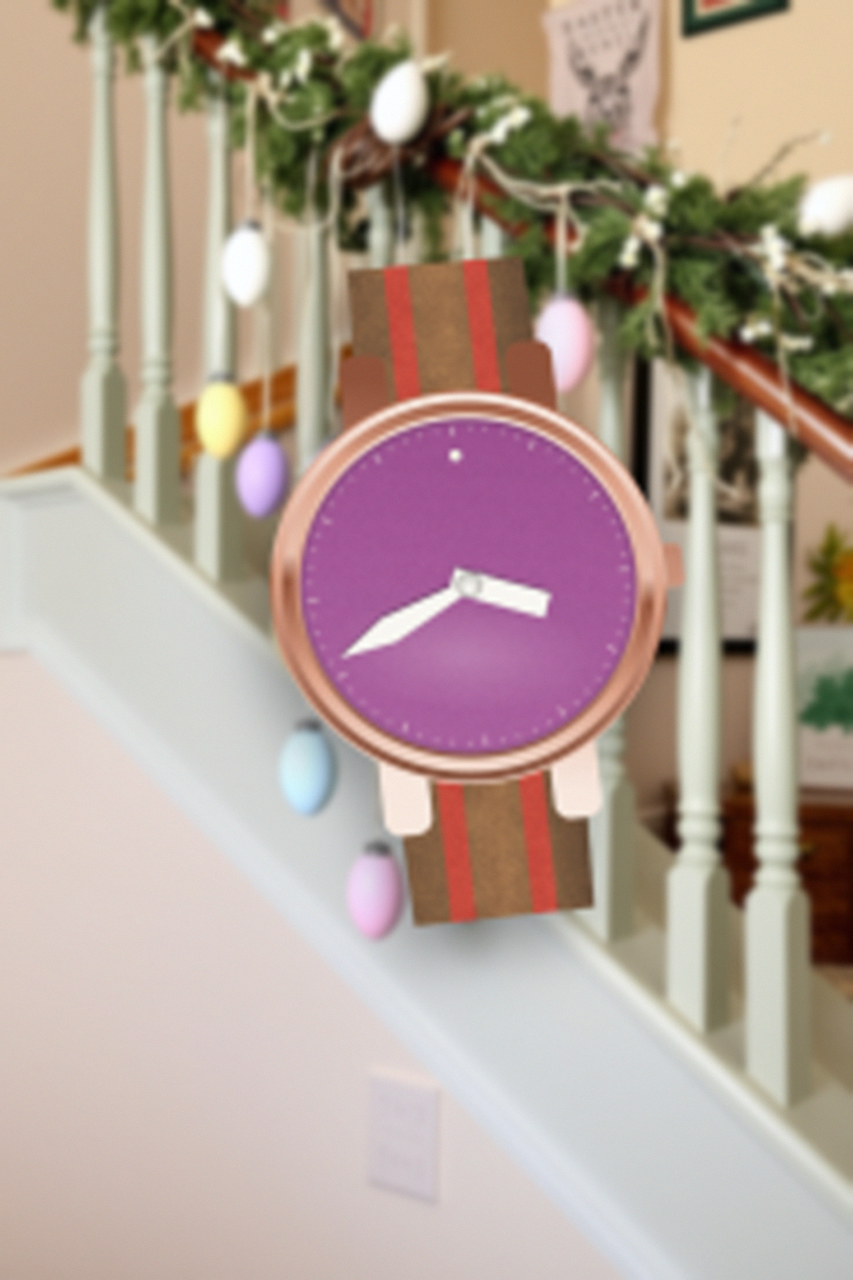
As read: 3h41
